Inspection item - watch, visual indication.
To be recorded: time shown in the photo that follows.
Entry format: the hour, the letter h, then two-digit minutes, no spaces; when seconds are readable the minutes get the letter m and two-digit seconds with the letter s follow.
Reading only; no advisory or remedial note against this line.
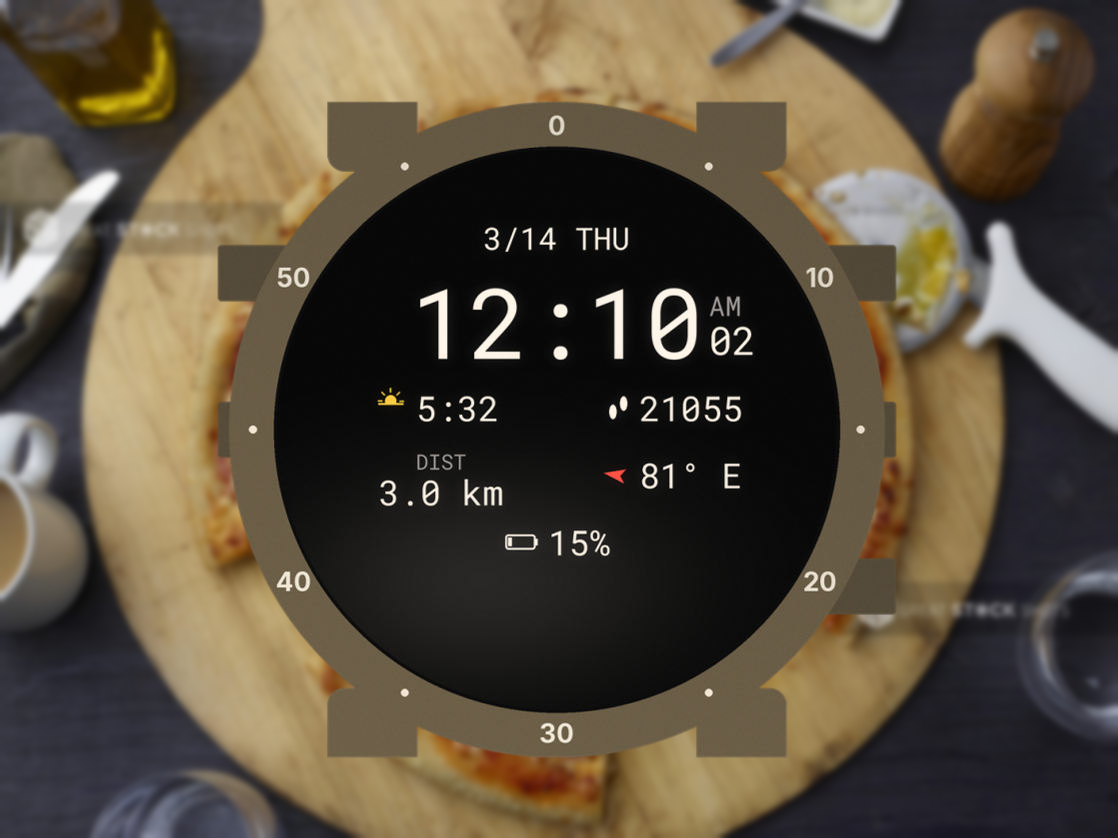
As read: 12h10m02s
